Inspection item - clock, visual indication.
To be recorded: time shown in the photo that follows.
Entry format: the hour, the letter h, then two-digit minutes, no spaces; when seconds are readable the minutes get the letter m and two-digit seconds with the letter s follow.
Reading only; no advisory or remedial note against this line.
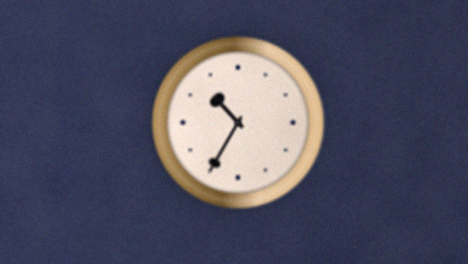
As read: 10h35
